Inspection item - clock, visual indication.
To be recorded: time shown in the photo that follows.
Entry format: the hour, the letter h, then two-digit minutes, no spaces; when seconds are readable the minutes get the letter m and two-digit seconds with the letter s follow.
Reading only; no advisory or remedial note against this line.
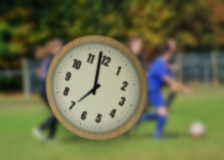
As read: 6h58
